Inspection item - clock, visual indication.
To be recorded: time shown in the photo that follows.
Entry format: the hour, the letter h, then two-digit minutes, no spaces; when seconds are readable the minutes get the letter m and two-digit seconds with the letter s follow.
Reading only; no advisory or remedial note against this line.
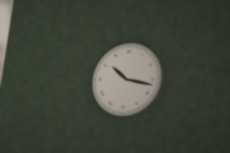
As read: 10h17
